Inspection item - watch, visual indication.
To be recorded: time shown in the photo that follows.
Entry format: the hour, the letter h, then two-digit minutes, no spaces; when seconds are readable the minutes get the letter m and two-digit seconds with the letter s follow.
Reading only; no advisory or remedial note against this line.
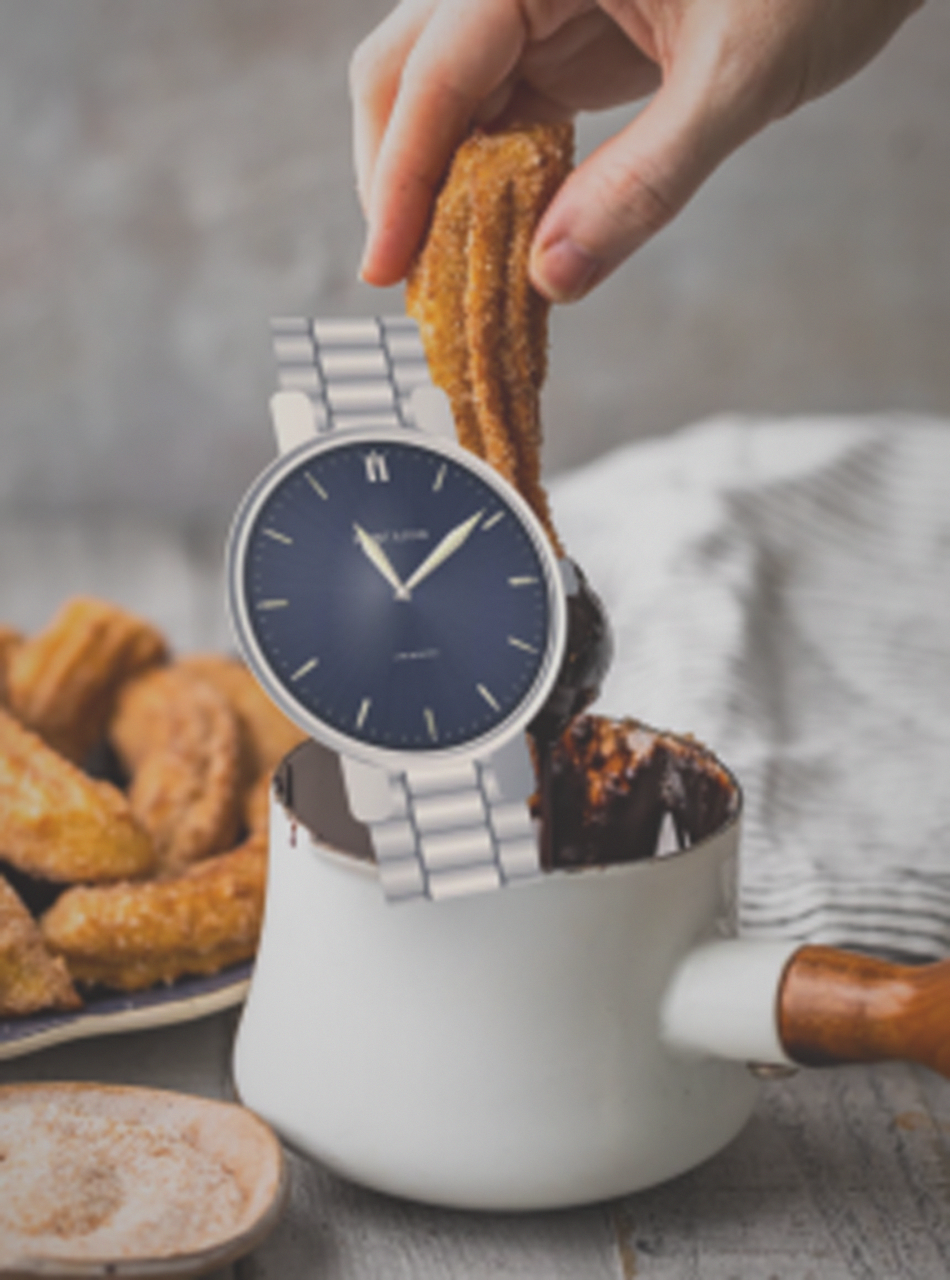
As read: 11h09
